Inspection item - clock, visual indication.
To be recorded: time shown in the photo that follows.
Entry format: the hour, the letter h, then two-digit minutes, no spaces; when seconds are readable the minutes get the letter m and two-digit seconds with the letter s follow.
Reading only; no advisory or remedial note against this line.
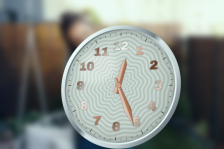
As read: 12h26
